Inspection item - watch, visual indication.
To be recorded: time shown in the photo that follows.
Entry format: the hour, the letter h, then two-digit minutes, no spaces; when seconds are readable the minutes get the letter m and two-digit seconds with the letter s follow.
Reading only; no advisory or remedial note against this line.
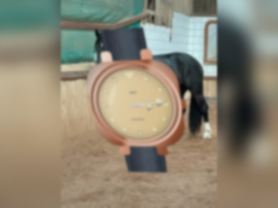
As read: 3h14
